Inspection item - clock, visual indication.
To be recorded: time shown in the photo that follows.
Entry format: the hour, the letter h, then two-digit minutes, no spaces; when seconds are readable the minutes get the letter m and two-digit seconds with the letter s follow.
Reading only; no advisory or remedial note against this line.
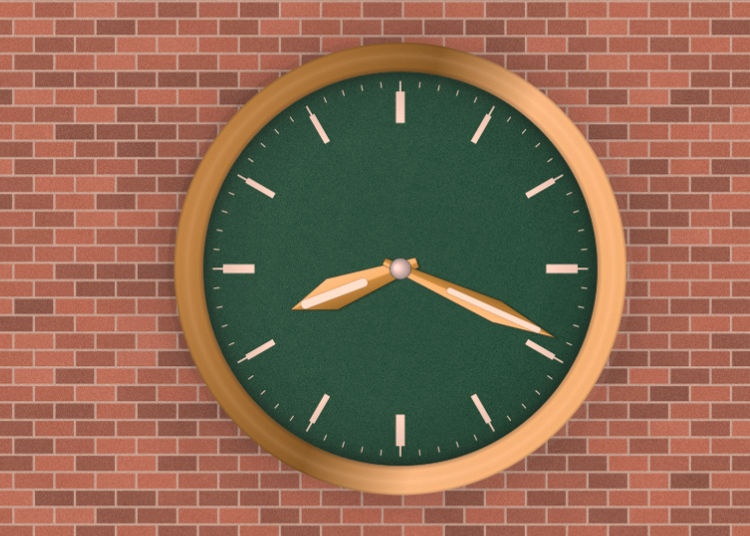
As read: 8h19
